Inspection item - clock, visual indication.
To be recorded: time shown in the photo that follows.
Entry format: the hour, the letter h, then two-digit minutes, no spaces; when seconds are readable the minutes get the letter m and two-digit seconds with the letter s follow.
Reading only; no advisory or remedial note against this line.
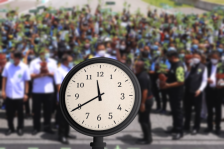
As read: 11h40
